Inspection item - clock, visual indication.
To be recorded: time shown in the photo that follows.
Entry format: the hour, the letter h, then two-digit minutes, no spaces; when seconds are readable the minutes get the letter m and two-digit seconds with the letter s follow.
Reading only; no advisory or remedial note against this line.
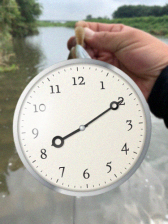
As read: 8h10
